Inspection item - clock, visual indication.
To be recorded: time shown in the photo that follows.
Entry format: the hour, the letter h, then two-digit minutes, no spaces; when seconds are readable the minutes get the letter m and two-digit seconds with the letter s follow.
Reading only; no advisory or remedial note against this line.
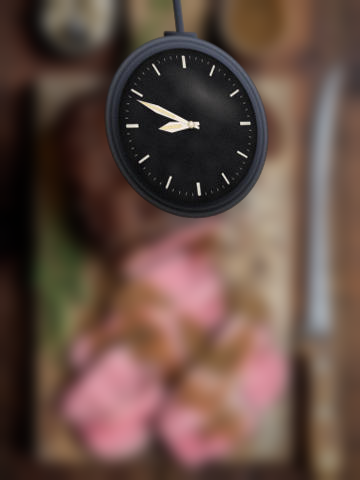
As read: 8h49
